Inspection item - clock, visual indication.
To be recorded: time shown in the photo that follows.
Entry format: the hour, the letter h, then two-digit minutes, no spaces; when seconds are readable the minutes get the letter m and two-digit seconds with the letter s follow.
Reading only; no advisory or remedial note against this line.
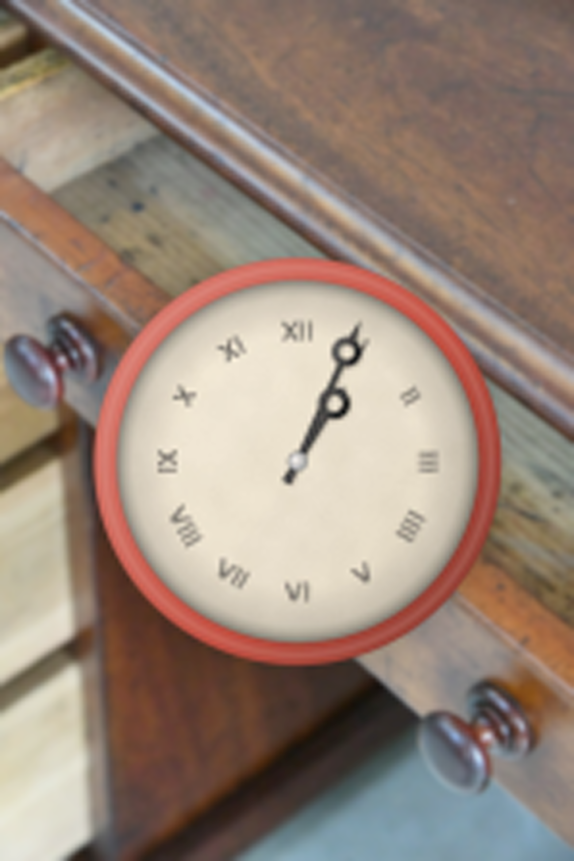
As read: 1h04
